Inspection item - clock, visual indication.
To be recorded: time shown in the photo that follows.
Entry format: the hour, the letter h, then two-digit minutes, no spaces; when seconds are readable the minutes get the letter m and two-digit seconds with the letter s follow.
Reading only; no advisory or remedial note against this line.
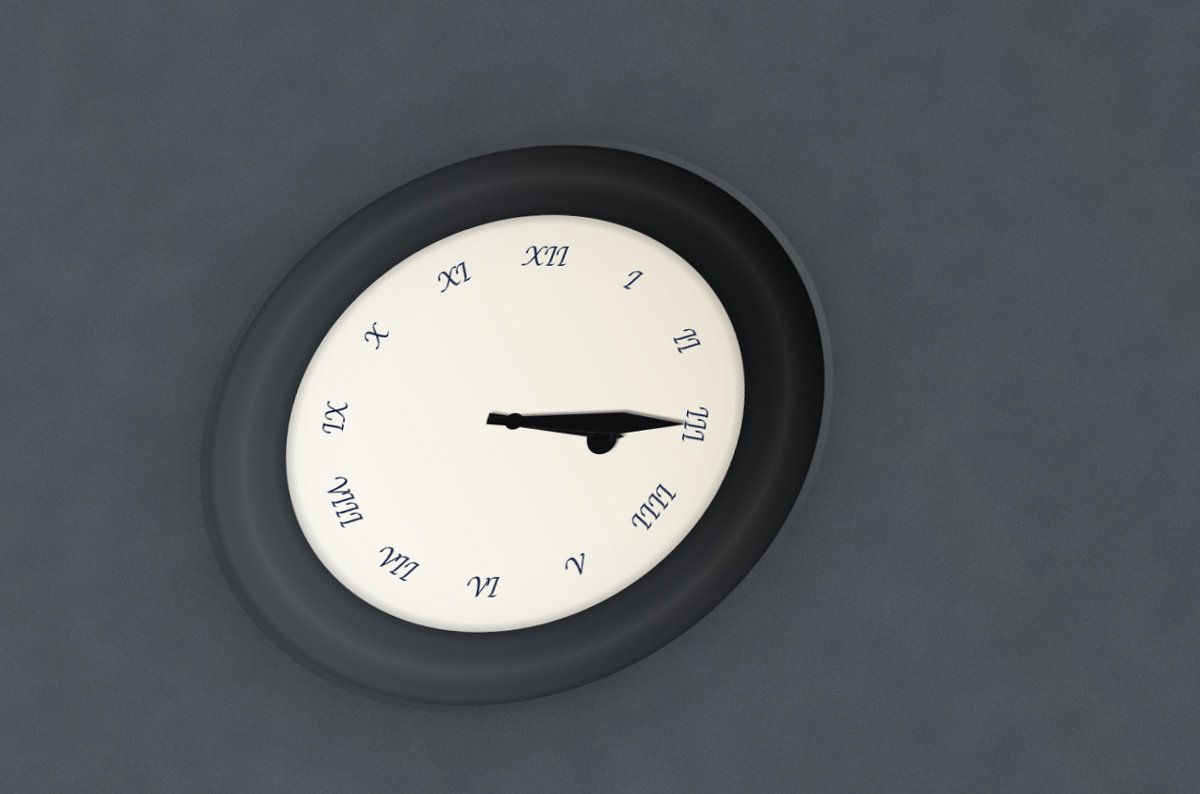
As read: 3h15
